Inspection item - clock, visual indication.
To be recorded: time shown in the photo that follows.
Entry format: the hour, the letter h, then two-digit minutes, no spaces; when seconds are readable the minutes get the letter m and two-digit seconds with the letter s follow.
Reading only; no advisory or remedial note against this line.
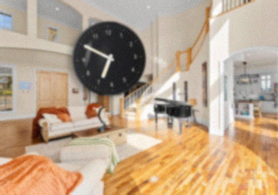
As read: 6h50
